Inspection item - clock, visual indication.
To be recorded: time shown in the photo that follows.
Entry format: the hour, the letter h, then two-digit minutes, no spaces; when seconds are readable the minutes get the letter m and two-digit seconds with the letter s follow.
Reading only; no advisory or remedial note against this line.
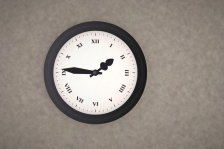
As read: 1h46
